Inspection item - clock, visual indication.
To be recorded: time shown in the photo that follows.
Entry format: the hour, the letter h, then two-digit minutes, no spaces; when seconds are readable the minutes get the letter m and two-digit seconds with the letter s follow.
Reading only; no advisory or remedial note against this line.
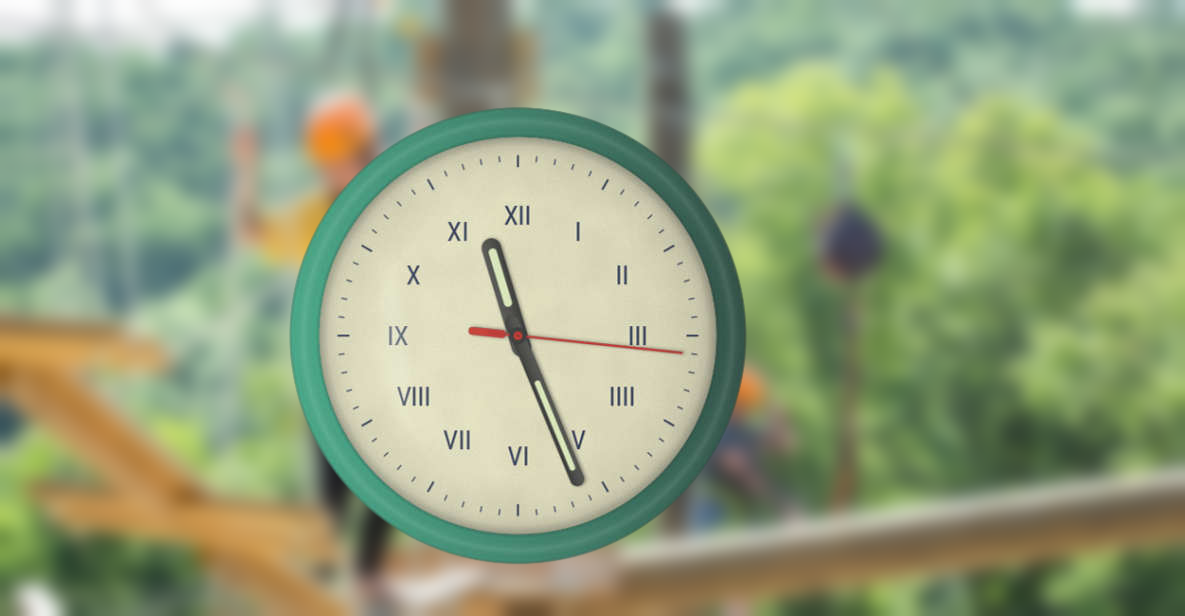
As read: 11h26m16s
